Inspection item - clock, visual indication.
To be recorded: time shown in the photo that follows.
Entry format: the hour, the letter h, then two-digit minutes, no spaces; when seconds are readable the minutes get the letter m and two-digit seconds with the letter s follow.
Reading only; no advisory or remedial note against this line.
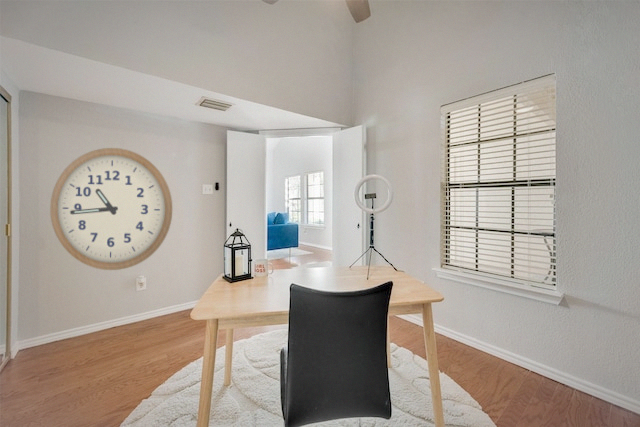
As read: 10h44
